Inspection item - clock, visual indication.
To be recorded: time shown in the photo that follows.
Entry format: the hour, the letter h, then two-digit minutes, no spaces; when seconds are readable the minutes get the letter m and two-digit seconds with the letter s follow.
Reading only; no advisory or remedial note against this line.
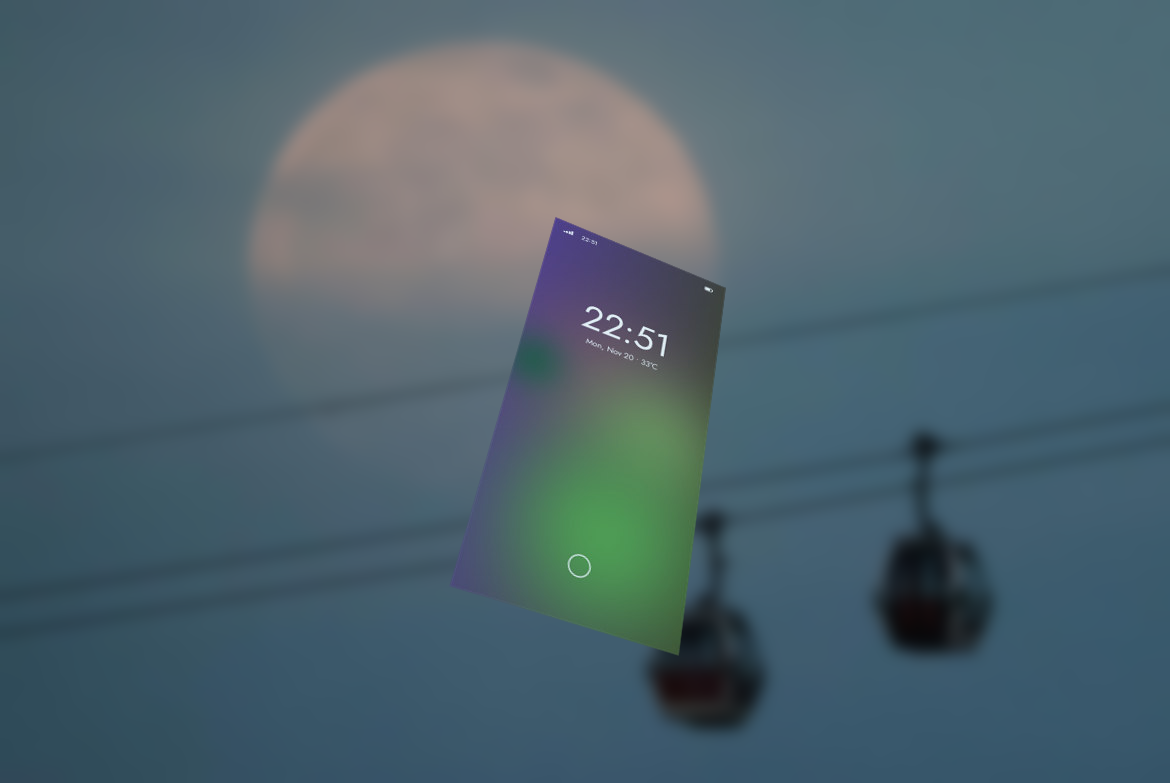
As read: 22h51
